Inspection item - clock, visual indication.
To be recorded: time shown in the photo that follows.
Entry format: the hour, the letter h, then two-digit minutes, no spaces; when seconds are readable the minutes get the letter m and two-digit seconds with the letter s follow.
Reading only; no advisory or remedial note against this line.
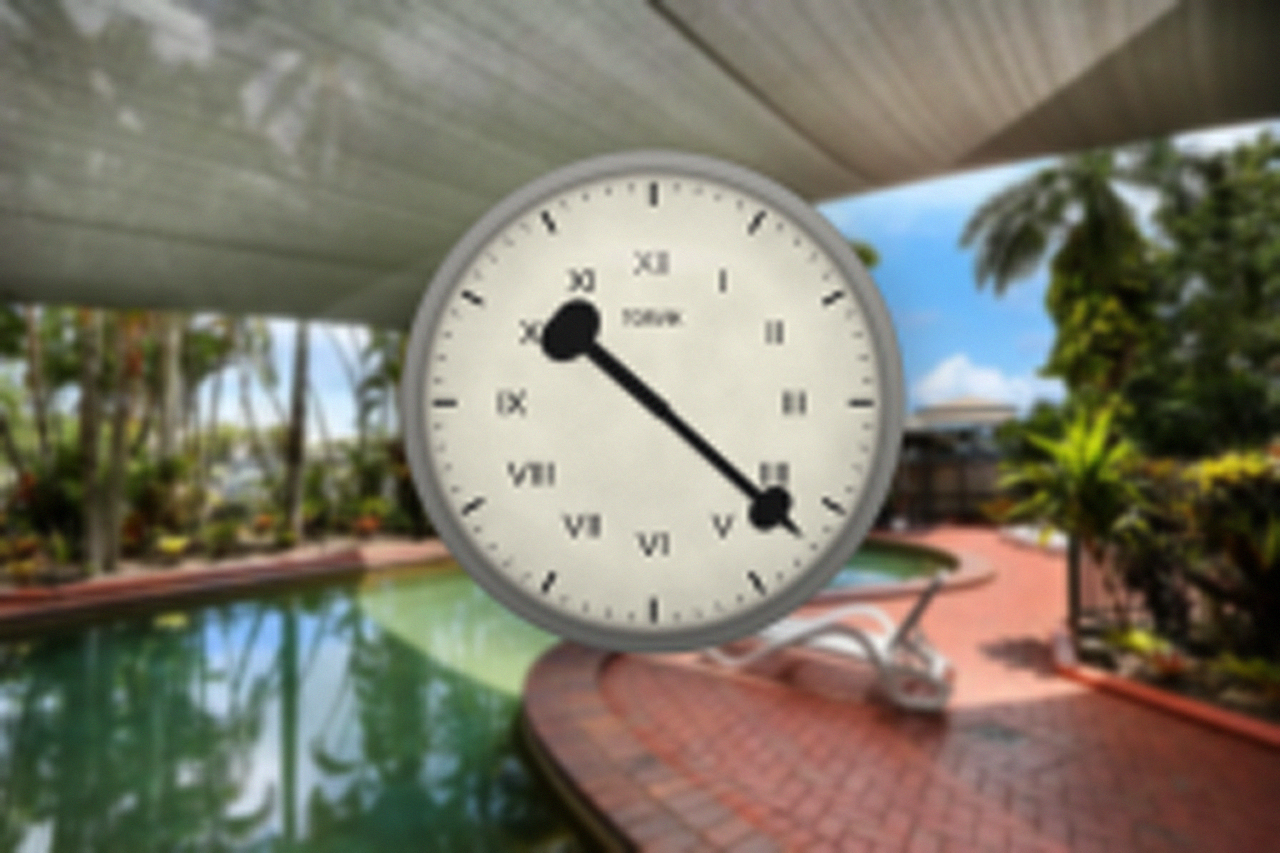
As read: 10h22
